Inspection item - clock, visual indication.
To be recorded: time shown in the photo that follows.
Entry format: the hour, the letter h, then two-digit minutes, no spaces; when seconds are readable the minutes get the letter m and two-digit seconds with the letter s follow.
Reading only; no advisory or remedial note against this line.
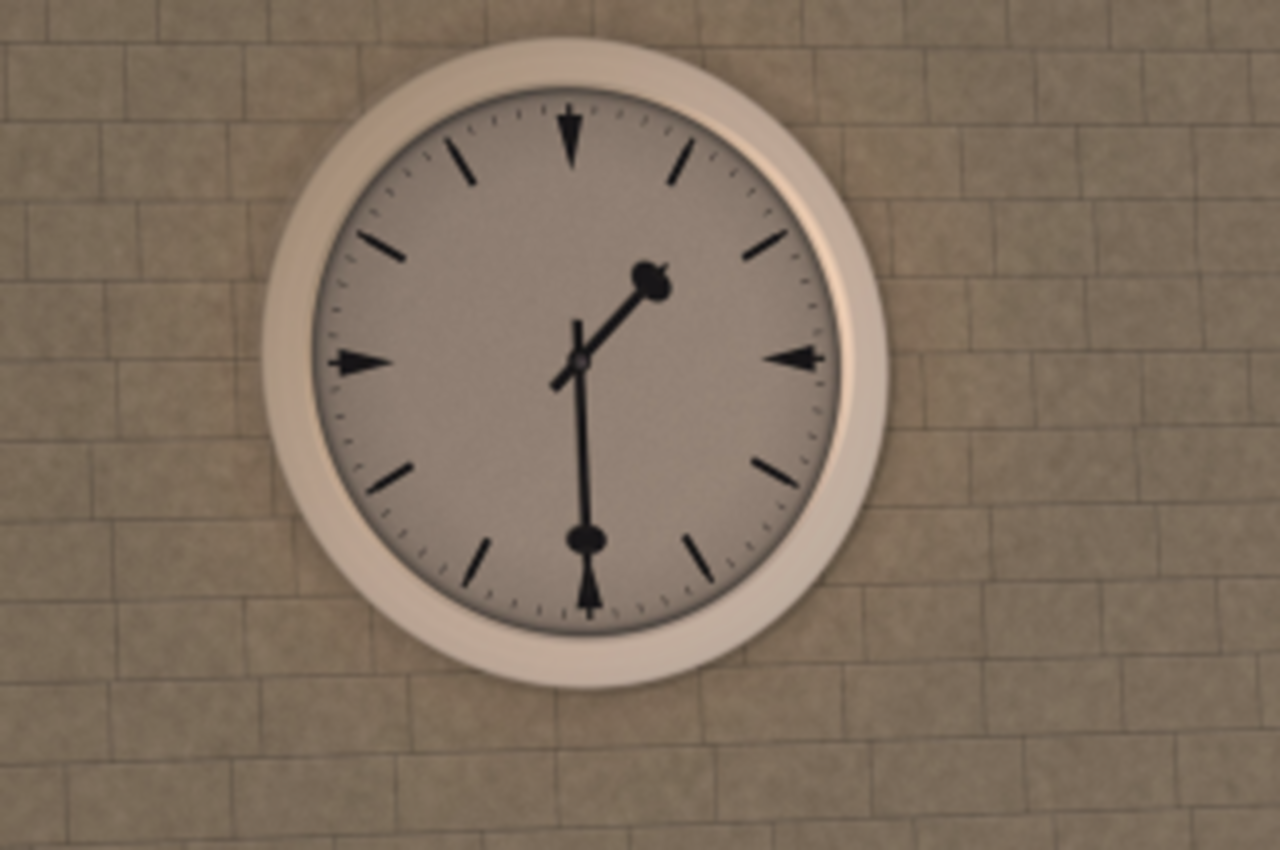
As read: 1h30
